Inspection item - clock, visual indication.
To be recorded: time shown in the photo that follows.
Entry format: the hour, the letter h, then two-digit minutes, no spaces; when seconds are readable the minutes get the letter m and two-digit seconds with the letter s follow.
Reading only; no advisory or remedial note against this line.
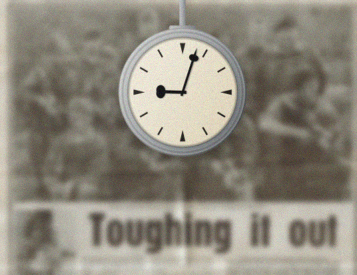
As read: 9h03
